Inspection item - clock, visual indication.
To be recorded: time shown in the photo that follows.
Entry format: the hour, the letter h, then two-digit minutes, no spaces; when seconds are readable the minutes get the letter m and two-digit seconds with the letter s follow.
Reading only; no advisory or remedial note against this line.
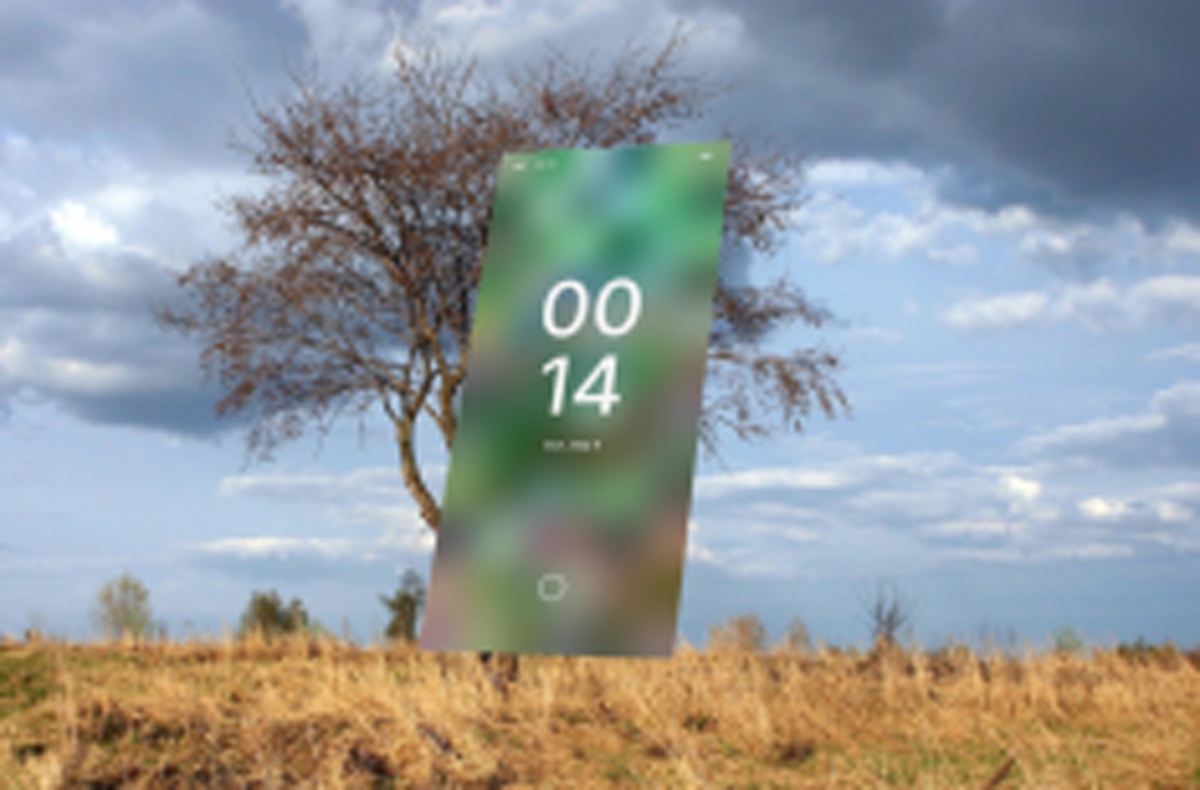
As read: 0h14
